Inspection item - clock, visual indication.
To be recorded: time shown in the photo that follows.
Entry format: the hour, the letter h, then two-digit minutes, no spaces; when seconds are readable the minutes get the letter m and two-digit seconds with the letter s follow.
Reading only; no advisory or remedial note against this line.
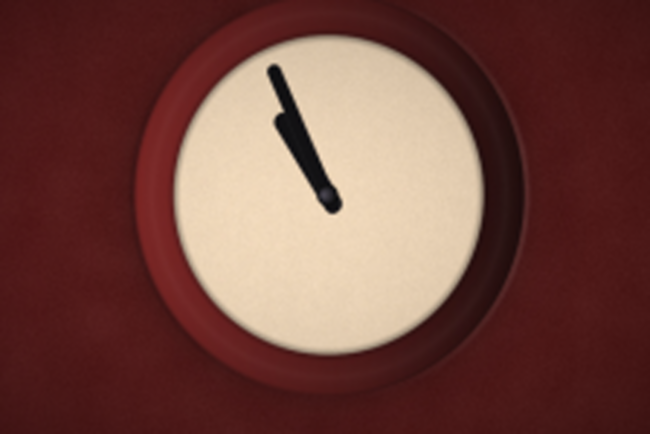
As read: 10h56
